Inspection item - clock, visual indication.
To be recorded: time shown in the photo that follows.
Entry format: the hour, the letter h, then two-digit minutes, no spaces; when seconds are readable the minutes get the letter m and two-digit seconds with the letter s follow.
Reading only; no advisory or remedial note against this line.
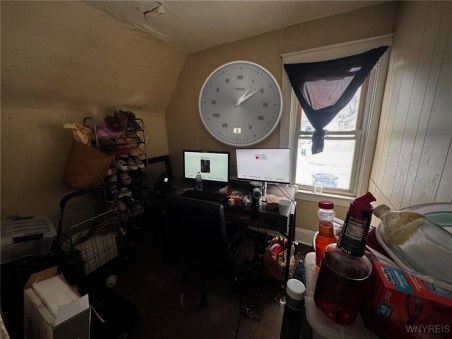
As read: 1h09
